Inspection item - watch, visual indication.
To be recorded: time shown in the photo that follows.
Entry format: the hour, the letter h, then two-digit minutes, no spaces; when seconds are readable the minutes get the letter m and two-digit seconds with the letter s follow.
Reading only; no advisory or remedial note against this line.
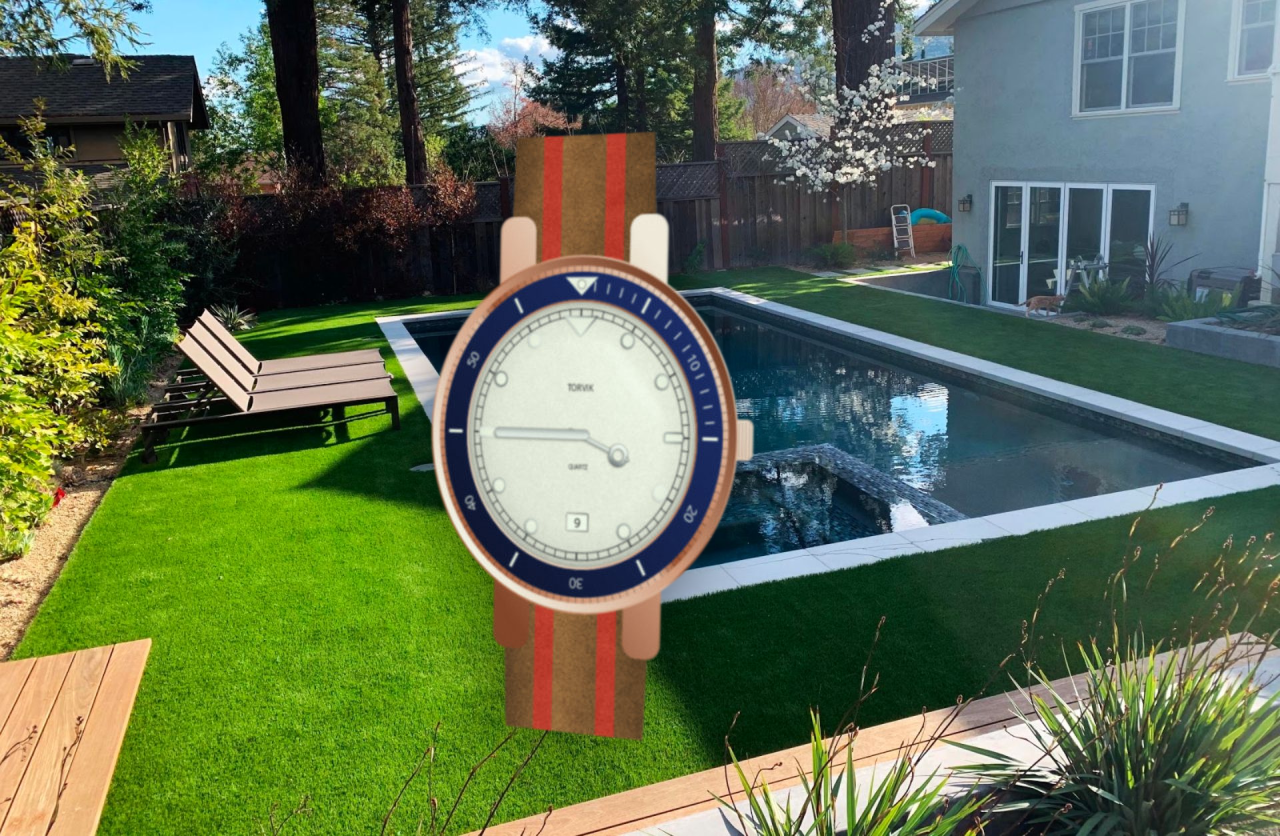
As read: 3h45
